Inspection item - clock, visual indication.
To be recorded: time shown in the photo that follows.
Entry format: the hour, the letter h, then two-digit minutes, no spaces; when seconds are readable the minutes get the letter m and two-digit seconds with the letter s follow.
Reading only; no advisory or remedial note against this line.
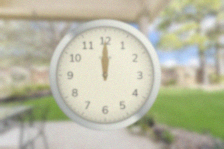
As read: 12h00
